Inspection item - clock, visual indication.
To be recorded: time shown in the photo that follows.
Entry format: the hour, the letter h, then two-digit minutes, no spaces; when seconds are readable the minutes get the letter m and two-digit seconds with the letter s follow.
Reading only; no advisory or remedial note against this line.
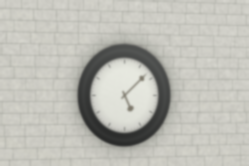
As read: 5h08
